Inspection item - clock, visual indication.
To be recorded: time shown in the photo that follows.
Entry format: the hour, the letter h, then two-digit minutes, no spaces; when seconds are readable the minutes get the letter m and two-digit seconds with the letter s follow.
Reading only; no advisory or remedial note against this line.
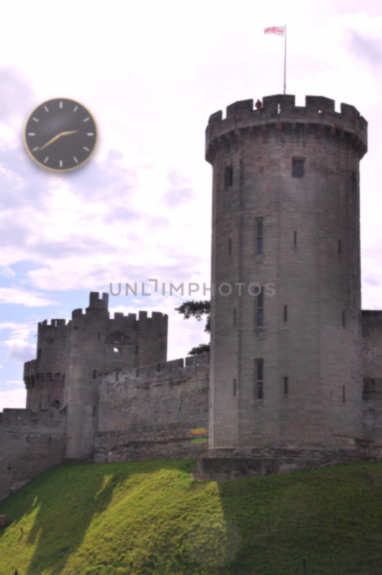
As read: 2h39
